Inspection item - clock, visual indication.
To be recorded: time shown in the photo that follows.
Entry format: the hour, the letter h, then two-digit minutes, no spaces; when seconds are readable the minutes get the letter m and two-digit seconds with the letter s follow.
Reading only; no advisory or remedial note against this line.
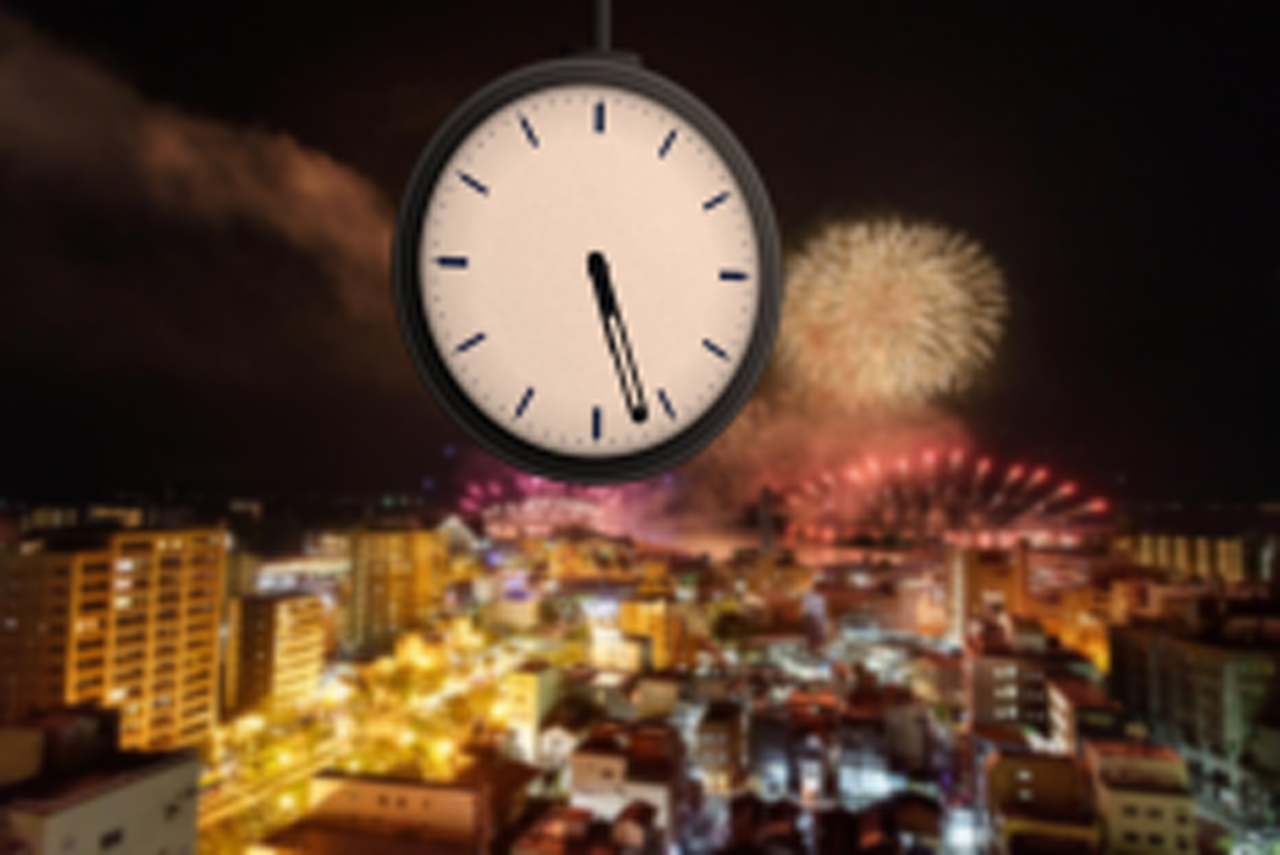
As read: 5h27
